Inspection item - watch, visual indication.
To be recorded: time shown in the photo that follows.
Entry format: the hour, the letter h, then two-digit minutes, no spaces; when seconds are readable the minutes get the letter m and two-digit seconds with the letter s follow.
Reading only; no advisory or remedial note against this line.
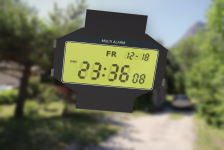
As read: 23h36m08s
